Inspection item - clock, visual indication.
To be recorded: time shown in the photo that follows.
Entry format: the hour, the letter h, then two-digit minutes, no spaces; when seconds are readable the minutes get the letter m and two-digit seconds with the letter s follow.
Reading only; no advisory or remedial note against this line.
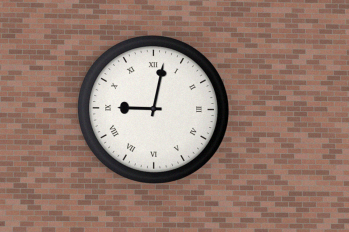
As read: 9h02
